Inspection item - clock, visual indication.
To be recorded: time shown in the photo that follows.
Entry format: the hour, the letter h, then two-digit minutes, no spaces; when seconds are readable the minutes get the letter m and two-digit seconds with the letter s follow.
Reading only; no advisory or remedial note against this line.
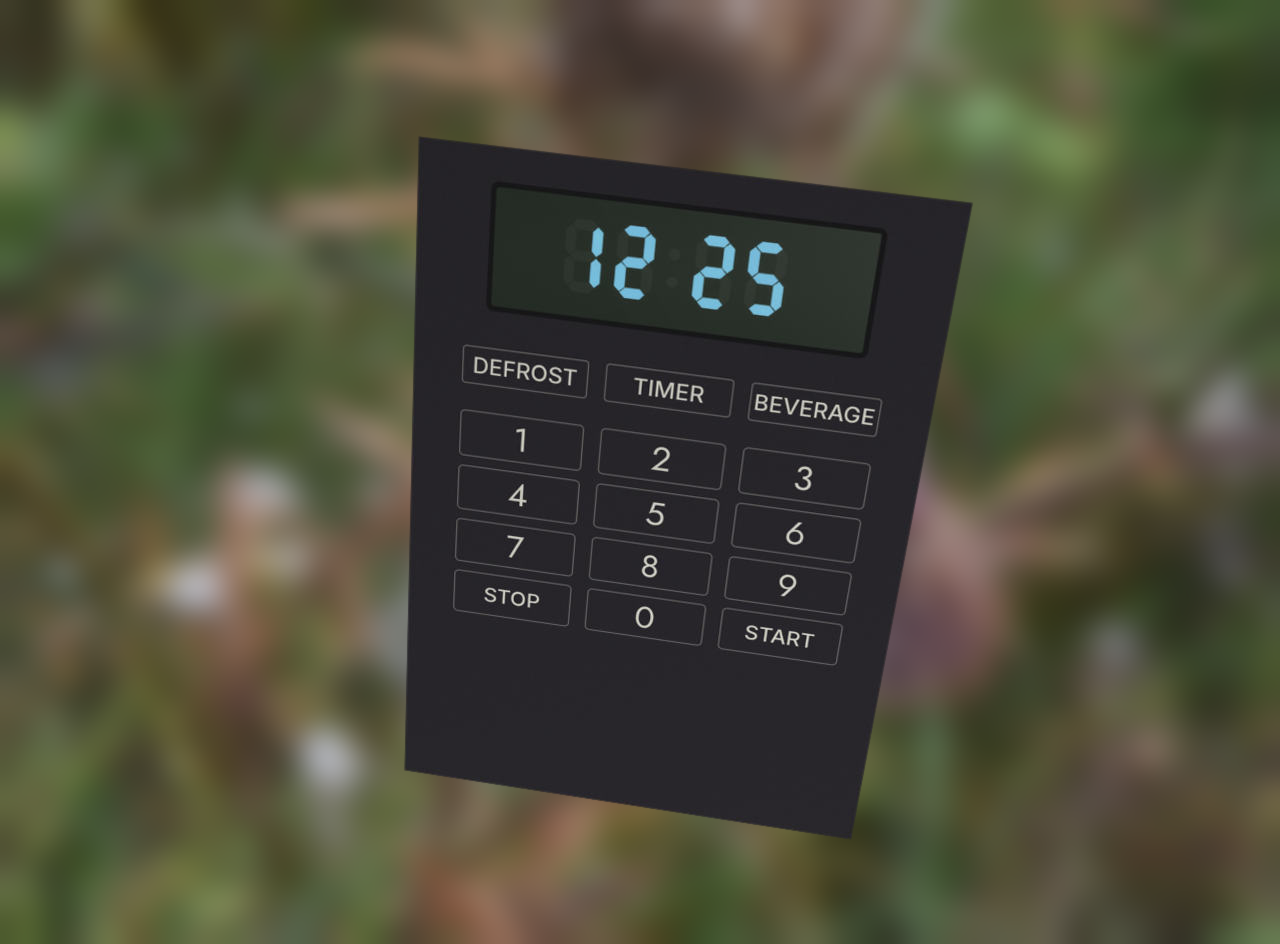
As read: 12h25
